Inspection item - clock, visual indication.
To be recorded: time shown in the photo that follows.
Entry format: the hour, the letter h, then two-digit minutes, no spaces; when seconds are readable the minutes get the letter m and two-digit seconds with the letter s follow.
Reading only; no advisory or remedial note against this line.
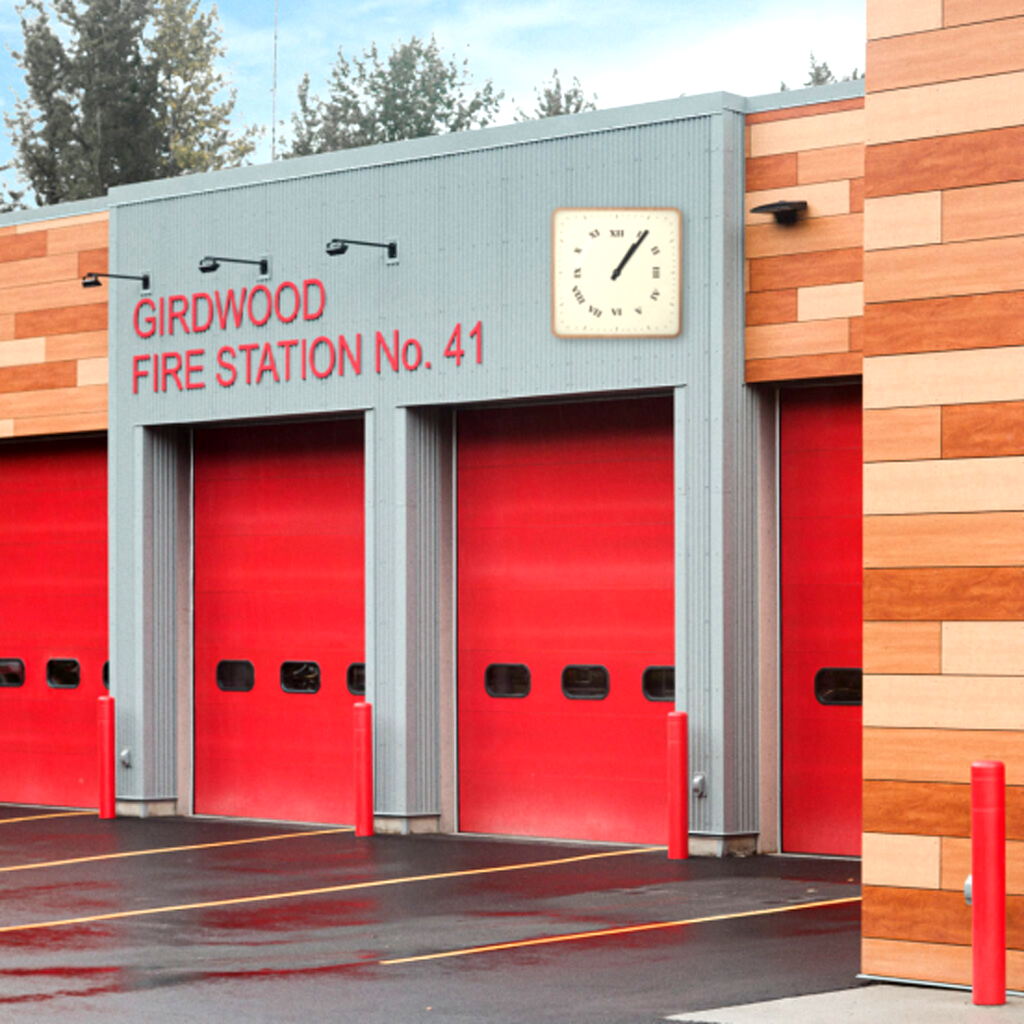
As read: 1h06
